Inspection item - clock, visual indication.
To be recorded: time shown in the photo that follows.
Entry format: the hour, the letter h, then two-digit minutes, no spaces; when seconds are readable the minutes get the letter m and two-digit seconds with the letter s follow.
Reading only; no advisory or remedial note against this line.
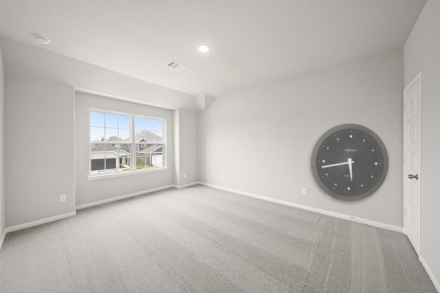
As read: 5h43
